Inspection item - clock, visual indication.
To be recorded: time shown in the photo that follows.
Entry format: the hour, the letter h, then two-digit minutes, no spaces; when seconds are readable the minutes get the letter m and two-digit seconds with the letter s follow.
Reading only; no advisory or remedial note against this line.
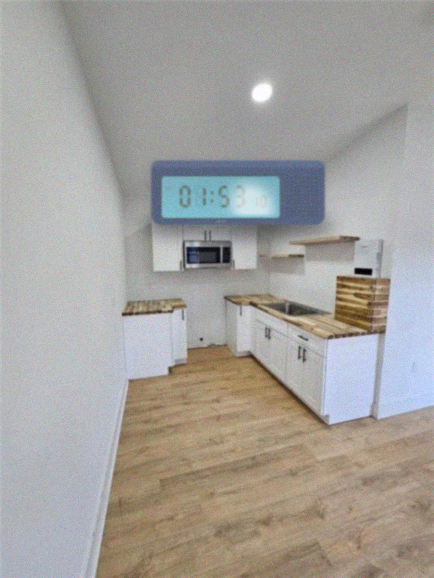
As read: 1h53m10s
